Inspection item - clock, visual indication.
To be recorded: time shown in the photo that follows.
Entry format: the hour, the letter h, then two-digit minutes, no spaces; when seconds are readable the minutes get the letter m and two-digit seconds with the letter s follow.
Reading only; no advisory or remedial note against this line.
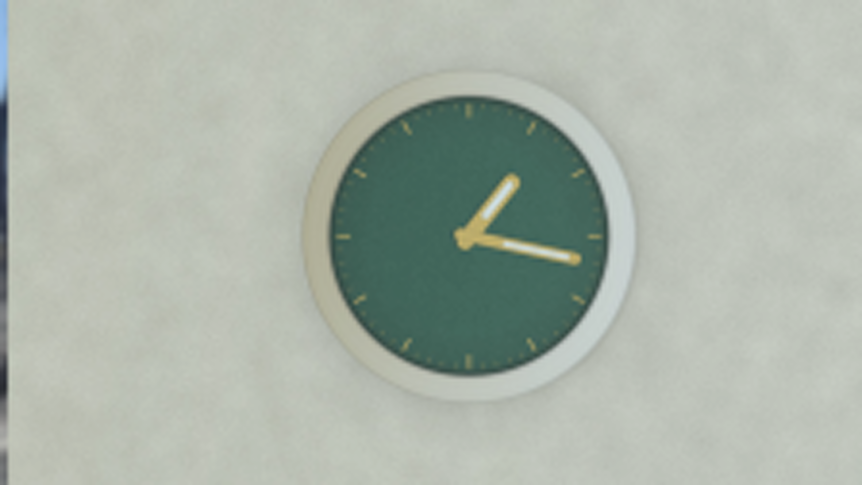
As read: 1h17
